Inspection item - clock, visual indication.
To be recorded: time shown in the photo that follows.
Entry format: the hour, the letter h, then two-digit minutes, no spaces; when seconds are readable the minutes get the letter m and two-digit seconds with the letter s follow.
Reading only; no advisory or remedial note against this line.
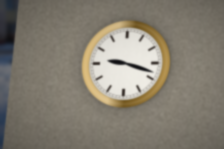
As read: 9h18
